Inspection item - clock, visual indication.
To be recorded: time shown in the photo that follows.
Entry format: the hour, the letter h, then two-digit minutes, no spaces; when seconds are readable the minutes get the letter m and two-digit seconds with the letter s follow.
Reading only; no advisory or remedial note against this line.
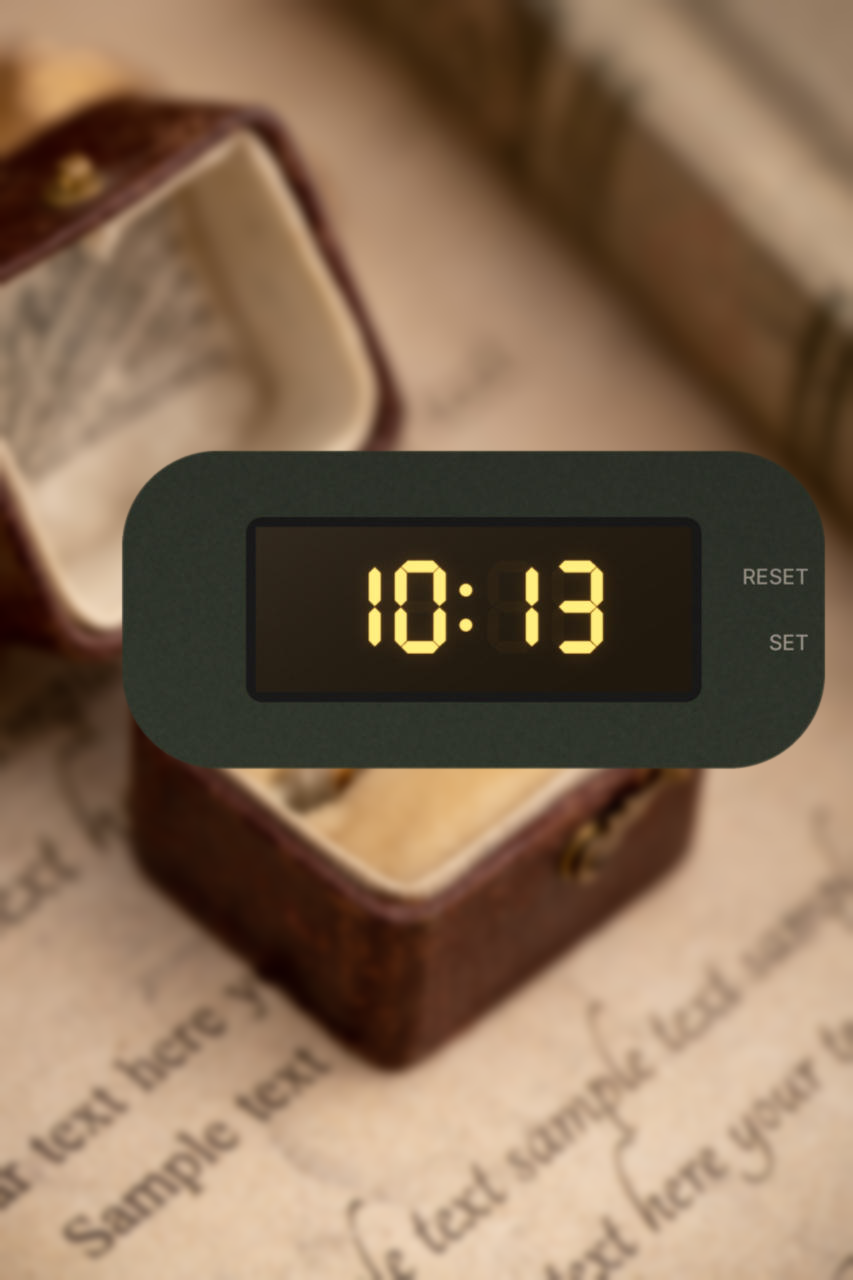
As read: 10h13
